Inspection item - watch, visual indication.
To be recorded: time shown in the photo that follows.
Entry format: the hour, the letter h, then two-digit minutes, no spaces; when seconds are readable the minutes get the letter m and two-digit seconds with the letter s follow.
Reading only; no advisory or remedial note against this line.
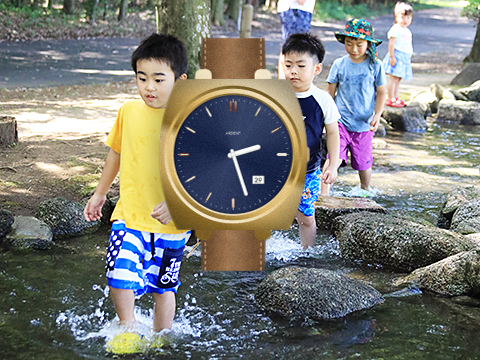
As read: 2h27
